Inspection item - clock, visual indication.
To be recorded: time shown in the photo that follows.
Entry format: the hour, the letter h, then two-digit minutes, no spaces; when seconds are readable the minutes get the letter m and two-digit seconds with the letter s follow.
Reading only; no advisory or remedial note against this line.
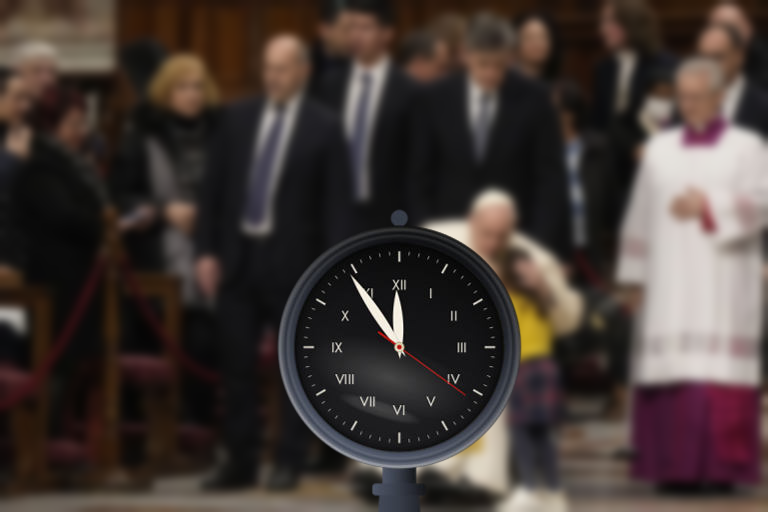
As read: 11h54m21s
